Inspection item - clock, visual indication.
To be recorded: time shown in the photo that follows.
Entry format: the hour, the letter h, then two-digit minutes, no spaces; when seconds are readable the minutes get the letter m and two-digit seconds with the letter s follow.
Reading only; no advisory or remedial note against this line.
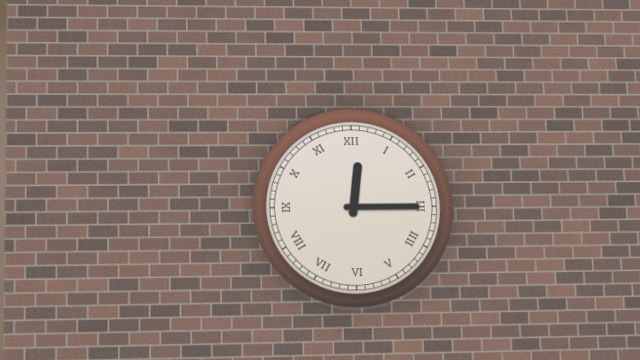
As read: 12h15
